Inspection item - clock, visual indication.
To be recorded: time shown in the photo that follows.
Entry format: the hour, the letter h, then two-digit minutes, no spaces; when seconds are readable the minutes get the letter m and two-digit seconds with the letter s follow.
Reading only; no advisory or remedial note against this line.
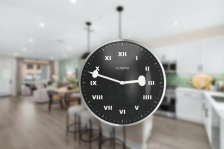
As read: 2h48
